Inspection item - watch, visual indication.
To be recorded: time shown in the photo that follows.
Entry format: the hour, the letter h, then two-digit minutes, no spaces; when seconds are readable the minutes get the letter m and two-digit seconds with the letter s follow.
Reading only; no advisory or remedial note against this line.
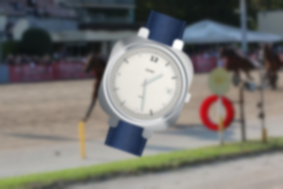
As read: 1h28
